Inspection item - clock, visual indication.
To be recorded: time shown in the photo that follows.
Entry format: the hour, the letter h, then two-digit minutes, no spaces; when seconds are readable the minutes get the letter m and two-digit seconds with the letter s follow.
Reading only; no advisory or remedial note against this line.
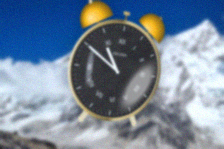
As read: 10h50
